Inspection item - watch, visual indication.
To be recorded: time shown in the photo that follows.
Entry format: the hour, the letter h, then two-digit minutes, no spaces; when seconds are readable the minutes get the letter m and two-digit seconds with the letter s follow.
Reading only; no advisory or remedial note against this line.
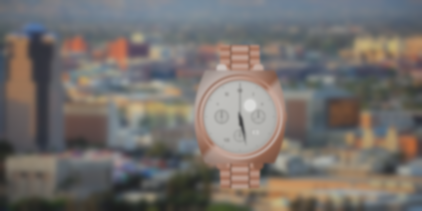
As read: 5h28
